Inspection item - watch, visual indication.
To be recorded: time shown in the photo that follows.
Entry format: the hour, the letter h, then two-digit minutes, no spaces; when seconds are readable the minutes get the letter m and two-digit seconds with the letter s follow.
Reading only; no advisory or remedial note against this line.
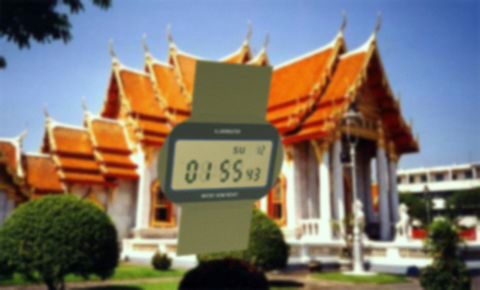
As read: 1h55m43s
